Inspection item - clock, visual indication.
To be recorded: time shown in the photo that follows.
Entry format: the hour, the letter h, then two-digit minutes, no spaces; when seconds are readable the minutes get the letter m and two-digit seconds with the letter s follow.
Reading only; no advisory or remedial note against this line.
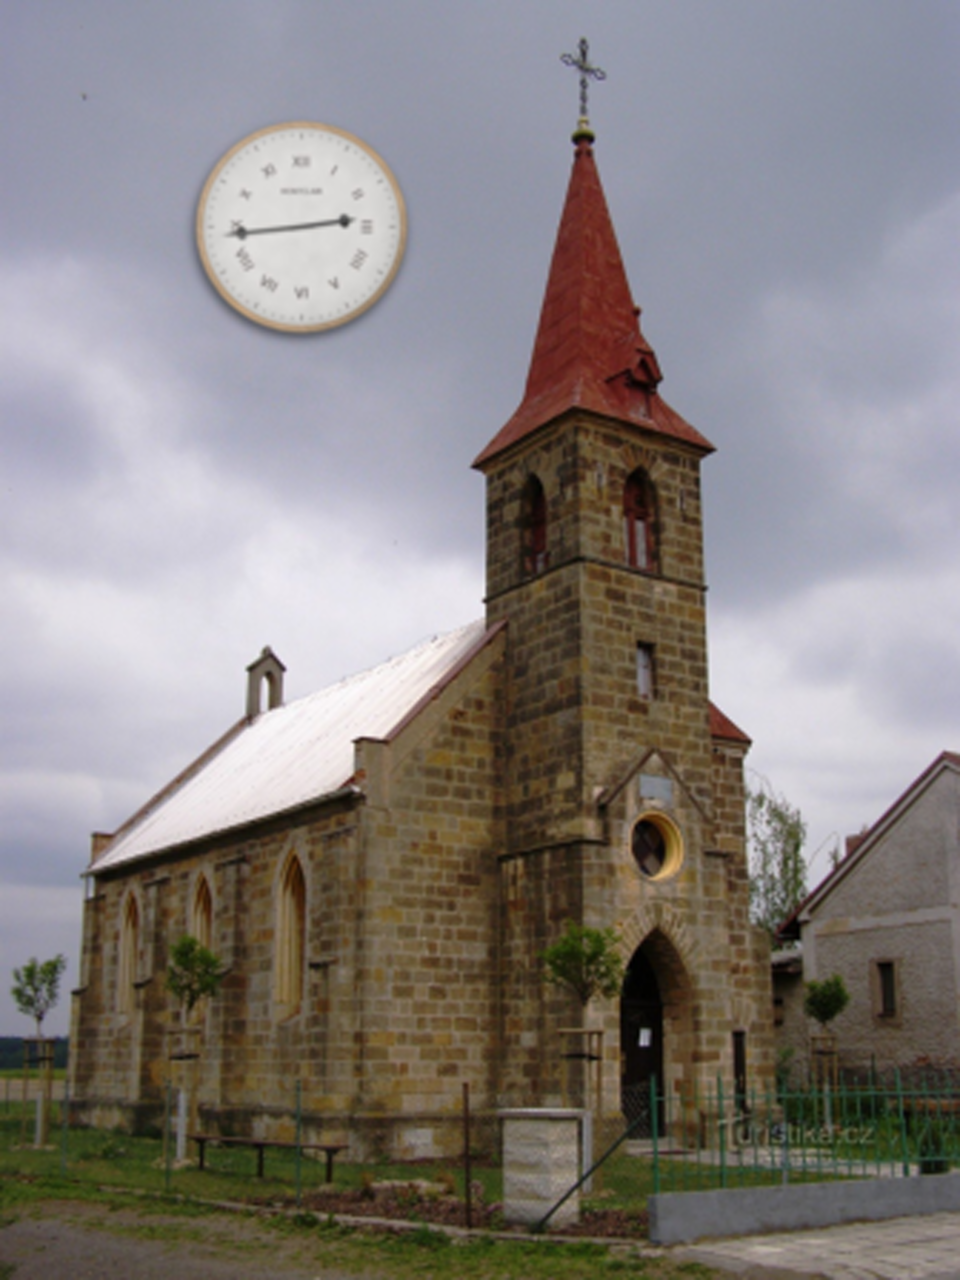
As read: 2h44
